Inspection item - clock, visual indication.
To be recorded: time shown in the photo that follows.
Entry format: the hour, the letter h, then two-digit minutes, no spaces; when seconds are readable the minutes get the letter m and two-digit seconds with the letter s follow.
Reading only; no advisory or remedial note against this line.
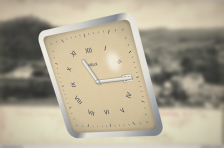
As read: 11h15
